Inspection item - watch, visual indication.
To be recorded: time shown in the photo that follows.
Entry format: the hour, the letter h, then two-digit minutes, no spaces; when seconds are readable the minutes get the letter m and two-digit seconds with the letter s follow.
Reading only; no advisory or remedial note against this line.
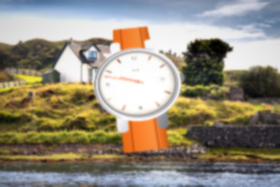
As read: 9h48
